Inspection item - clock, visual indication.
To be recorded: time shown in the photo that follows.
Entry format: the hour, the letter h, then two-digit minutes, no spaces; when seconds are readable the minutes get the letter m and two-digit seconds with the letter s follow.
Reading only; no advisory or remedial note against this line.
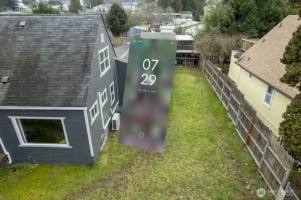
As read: 7h29
